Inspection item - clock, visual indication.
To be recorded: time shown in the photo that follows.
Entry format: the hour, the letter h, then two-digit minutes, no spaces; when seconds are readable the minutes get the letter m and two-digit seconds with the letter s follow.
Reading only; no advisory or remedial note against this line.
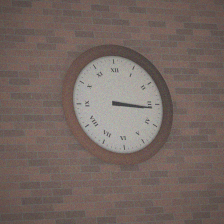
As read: 3h16
